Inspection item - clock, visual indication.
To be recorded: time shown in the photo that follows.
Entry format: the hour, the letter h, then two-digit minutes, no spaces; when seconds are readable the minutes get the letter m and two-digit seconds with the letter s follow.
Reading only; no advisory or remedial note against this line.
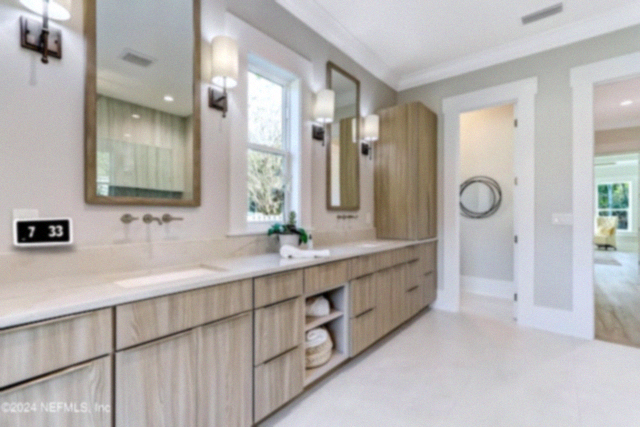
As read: 7h33
